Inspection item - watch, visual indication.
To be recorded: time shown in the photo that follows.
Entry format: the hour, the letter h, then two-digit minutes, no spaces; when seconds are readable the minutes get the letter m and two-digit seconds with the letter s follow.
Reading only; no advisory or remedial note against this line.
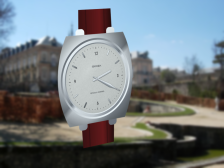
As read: 2h20
